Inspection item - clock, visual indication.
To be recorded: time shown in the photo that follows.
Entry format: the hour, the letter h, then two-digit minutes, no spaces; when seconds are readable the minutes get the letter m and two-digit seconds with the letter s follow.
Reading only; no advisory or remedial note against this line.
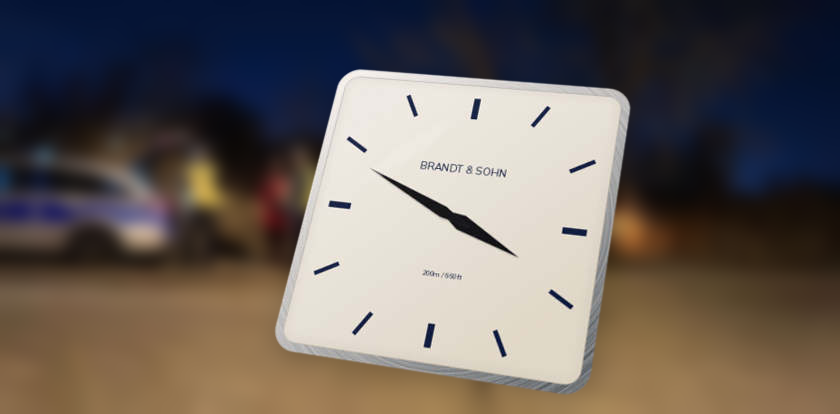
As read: 3h49
